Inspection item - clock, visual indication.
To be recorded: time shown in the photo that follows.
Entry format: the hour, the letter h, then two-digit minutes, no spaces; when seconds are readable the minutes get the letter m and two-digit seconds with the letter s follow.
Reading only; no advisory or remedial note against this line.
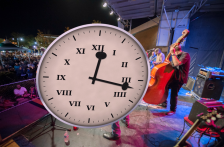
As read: 12h17
